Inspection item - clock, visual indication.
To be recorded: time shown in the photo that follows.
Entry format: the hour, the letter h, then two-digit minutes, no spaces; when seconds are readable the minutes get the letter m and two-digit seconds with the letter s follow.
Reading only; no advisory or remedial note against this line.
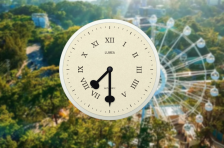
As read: 7h30
